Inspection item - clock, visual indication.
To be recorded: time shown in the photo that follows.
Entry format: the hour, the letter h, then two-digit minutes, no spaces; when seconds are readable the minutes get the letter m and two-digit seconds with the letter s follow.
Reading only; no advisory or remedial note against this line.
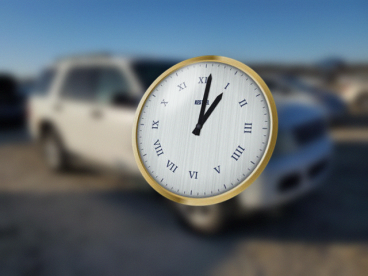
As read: 1h01
